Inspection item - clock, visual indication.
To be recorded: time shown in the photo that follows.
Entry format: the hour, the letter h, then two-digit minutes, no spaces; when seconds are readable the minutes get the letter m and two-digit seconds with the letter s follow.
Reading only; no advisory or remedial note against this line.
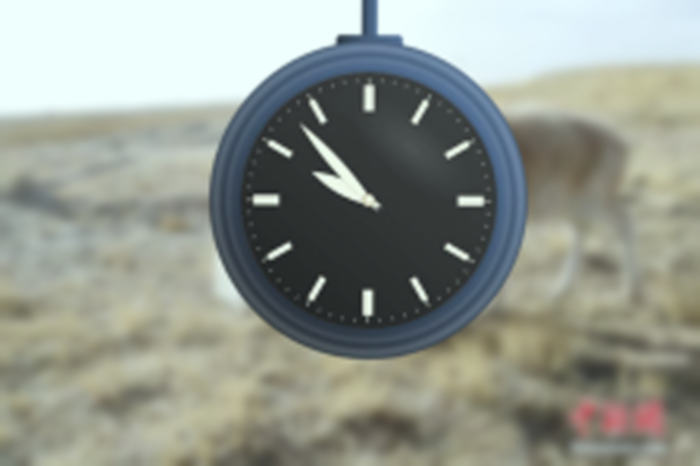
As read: 9h53
